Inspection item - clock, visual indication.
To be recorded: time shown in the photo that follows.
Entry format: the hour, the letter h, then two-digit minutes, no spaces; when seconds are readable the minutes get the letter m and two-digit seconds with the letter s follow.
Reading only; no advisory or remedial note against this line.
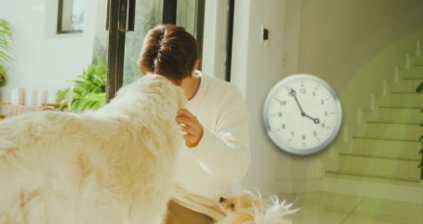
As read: 3h56
